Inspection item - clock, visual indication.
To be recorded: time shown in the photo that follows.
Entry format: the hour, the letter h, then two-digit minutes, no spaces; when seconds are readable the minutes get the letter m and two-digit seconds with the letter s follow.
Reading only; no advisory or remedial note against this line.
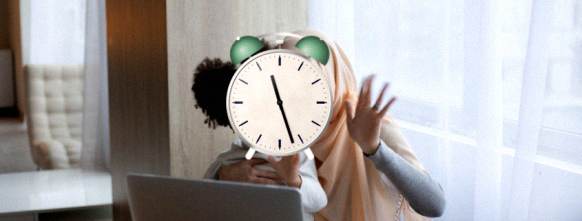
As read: 11h27
